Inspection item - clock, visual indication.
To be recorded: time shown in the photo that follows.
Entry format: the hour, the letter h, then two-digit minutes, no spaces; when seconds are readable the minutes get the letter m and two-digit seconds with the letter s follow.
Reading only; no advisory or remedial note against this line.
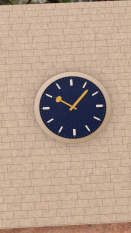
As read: 10h07
